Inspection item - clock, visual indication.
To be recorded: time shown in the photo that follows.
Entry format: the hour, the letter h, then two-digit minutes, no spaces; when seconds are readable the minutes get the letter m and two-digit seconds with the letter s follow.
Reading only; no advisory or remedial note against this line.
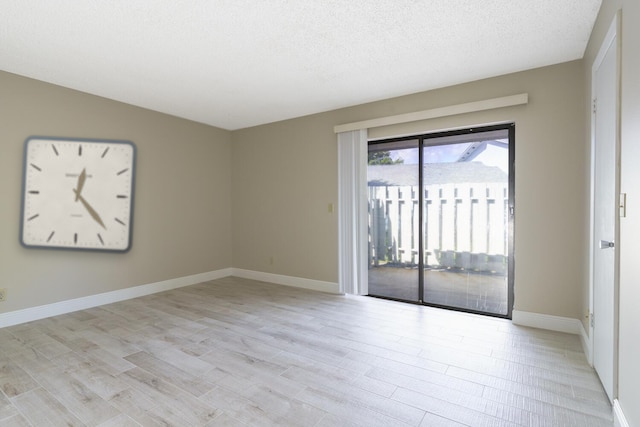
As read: 12h23
